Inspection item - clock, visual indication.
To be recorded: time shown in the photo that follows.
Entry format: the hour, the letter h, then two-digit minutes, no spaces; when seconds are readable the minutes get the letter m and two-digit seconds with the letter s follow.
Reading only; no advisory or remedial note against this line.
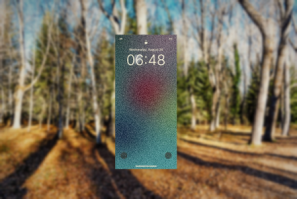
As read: 6h48
